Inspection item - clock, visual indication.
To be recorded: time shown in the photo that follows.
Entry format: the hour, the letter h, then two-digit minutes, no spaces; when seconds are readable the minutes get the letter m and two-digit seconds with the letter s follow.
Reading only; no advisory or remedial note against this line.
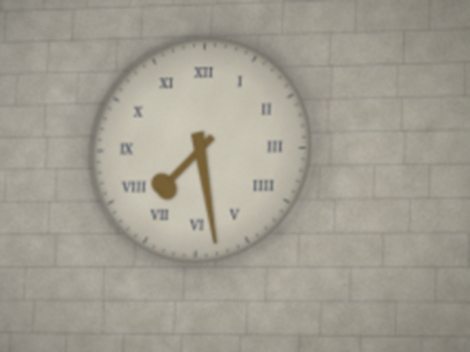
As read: 7h28
